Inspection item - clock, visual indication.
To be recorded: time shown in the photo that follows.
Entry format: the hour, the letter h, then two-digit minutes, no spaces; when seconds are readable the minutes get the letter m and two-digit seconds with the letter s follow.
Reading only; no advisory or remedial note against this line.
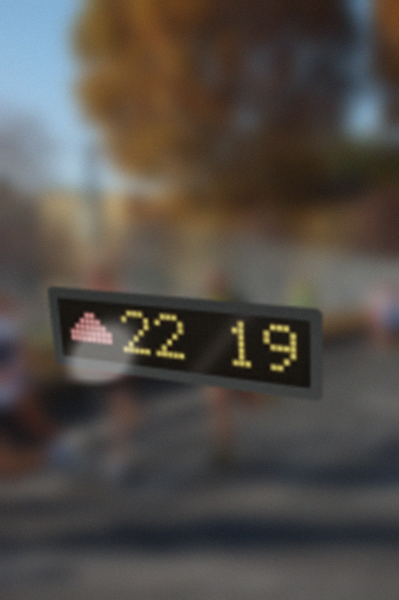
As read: 22h19
